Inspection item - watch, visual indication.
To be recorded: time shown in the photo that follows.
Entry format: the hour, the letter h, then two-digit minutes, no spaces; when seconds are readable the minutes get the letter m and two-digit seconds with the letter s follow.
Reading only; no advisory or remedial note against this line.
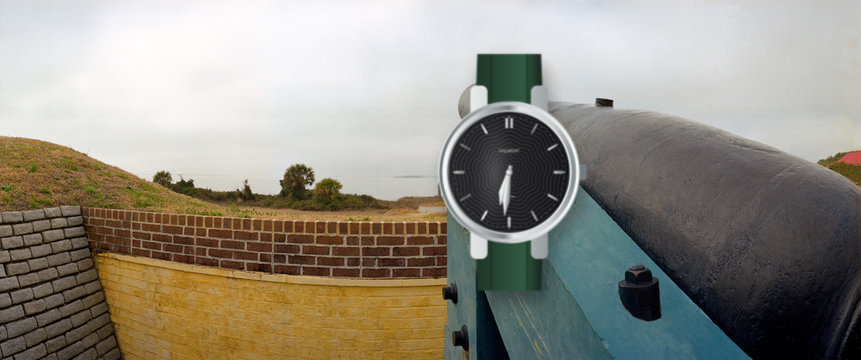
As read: 6h31
